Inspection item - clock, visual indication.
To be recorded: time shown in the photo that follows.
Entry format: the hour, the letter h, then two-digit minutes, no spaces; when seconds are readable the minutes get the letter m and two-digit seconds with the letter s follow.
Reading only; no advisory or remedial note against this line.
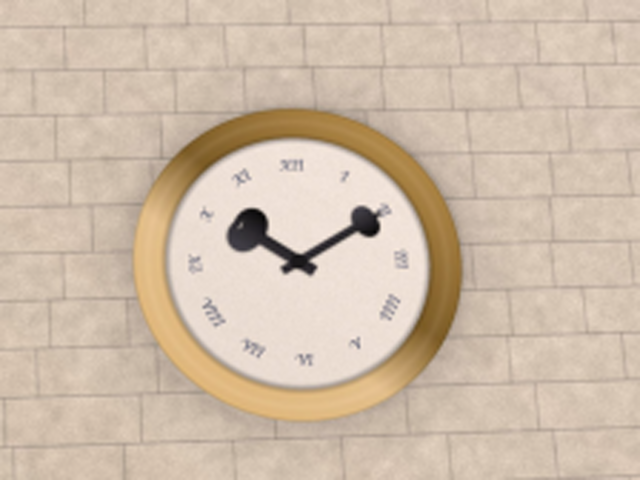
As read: 10h10
